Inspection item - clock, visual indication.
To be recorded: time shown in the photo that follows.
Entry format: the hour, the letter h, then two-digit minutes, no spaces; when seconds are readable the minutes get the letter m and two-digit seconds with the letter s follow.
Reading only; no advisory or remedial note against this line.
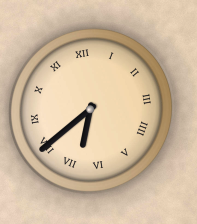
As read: 6h40
